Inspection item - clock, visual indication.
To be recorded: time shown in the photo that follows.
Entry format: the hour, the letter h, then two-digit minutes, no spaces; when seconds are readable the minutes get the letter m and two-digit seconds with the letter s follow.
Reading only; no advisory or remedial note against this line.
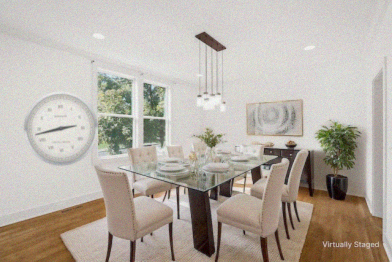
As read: 2h43
